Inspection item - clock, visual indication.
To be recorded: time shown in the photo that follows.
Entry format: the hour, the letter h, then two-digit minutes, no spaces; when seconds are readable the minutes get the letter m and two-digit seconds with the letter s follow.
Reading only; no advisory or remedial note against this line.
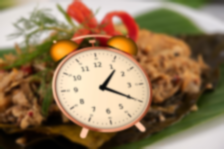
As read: 1h20
